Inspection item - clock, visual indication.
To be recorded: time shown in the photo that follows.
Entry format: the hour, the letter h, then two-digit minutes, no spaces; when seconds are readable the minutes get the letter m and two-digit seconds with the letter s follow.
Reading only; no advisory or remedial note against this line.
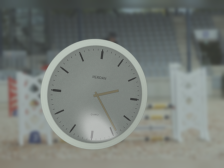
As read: 2h24
